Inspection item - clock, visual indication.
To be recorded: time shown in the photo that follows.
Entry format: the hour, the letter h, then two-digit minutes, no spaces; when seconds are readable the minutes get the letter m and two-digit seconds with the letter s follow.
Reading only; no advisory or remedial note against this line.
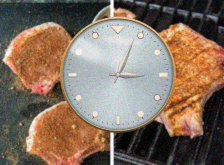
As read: 3h04
